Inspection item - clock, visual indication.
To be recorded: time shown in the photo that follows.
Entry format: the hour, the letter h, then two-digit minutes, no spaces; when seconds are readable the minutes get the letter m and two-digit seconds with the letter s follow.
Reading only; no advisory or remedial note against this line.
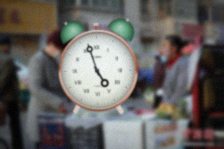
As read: 4h57
